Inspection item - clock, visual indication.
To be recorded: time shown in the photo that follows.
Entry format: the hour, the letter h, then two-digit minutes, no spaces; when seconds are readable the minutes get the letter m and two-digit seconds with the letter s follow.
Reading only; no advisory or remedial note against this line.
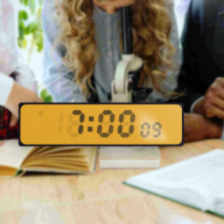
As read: 7h00m09s
